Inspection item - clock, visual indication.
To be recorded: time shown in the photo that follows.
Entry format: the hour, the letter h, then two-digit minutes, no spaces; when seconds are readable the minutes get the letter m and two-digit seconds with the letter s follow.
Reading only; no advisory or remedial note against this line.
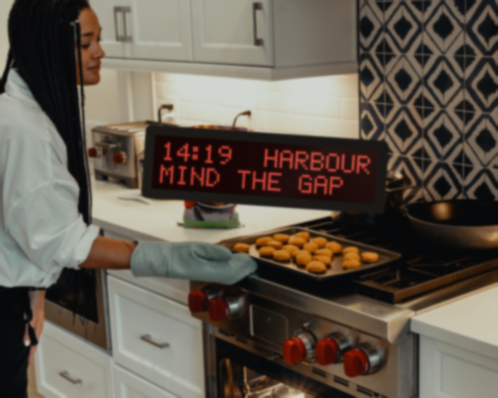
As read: 14h19
